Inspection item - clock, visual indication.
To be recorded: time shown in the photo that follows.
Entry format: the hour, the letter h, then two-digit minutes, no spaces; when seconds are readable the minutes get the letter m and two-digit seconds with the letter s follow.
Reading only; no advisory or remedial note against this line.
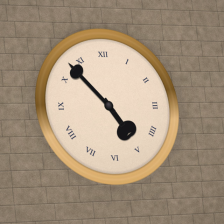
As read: 4h53
